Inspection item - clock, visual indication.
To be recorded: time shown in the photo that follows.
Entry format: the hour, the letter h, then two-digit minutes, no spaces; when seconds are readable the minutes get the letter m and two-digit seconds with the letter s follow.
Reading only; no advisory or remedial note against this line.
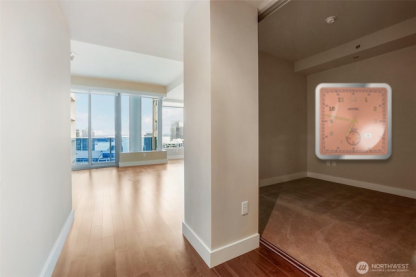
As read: 6h47
